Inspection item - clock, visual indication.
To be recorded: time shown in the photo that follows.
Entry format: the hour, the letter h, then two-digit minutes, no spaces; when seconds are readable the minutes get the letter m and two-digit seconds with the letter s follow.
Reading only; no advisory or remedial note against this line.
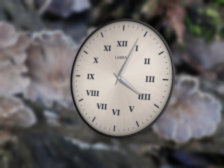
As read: 4h04
